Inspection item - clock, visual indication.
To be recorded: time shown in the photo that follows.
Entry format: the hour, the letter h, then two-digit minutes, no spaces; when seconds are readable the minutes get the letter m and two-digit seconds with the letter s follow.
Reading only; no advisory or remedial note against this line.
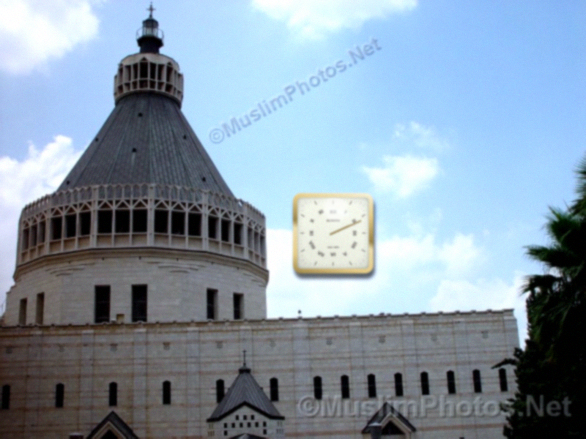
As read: 2h11
